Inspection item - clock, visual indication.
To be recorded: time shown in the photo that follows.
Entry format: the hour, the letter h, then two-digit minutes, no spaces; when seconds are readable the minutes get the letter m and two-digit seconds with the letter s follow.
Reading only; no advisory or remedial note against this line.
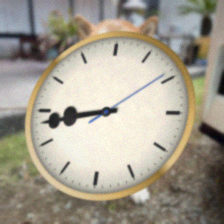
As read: 8h43m09s
